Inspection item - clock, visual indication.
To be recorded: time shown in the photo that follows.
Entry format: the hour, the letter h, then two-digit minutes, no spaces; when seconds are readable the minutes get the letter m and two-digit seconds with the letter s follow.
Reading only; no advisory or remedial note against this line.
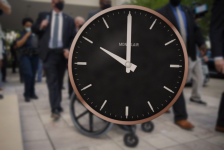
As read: 10h00
